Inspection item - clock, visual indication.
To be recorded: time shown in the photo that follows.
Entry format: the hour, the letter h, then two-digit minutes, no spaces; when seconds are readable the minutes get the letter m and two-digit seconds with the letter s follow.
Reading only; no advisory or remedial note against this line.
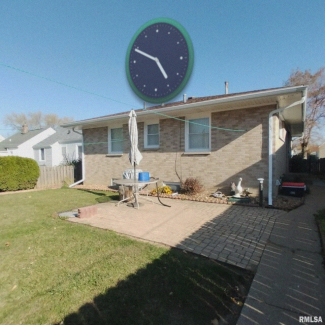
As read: 4h49
